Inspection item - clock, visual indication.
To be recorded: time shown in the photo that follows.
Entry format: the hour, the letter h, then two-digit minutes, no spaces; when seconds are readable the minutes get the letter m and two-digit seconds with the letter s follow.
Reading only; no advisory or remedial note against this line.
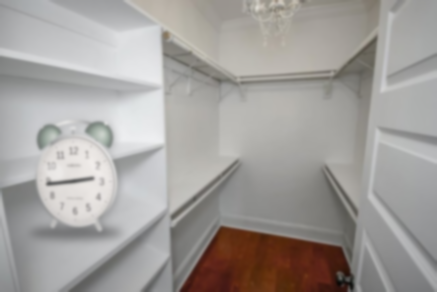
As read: 2h44
